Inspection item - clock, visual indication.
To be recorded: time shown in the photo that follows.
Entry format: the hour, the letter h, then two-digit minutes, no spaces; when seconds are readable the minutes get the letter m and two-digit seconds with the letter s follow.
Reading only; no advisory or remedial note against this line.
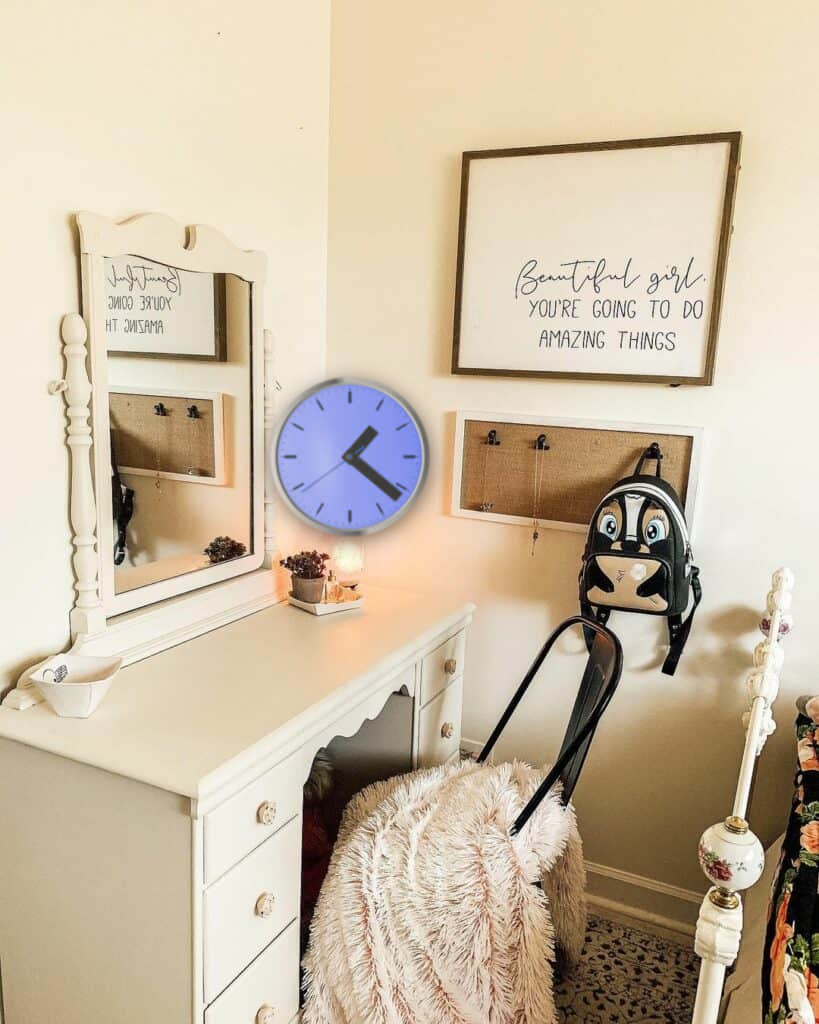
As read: 1h21m39s
